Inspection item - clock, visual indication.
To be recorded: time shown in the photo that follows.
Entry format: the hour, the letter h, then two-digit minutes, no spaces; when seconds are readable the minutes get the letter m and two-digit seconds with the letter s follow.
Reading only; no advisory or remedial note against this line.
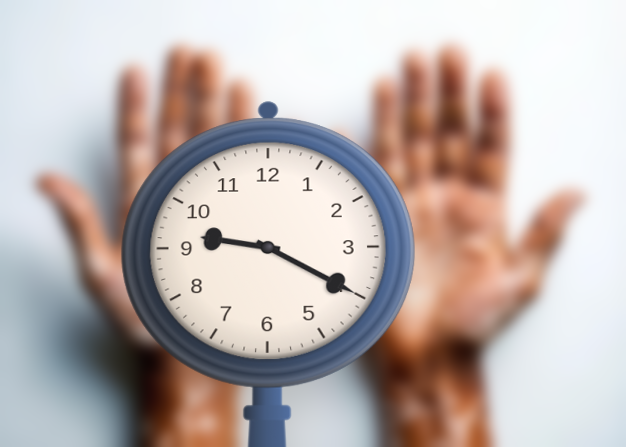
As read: 9h20
